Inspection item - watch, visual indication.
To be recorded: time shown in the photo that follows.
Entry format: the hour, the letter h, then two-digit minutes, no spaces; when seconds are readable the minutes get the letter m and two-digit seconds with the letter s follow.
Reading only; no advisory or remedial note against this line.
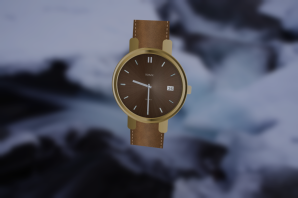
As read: 9h30
